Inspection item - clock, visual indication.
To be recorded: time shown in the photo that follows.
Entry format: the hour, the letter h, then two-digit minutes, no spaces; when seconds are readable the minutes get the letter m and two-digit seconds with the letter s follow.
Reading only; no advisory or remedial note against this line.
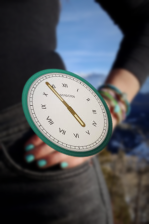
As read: 4h54
